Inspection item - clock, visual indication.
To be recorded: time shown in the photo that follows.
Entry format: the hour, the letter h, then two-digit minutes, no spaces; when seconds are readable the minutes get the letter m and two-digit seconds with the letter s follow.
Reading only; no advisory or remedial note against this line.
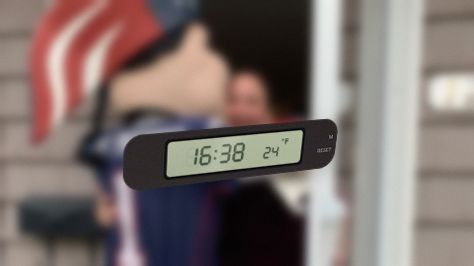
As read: 16h38
